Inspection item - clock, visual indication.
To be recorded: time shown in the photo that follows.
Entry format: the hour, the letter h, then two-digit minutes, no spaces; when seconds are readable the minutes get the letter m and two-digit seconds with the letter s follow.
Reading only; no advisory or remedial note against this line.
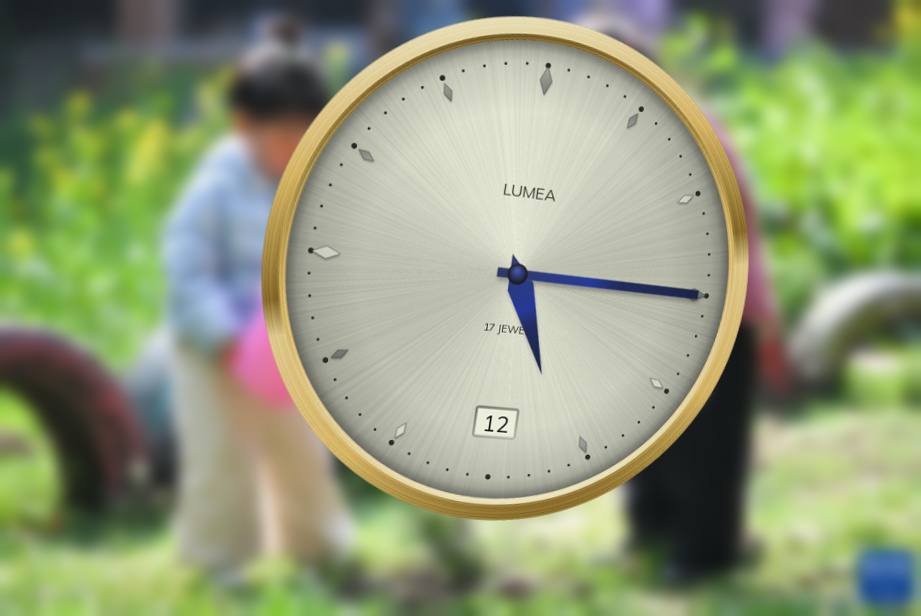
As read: 5h15
